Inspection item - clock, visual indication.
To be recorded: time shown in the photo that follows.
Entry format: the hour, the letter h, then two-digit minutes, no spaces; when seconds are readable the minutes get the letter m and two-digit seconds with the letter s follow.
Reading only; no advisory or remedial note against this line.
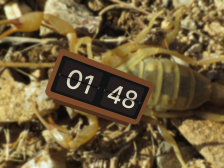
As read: 1h48
